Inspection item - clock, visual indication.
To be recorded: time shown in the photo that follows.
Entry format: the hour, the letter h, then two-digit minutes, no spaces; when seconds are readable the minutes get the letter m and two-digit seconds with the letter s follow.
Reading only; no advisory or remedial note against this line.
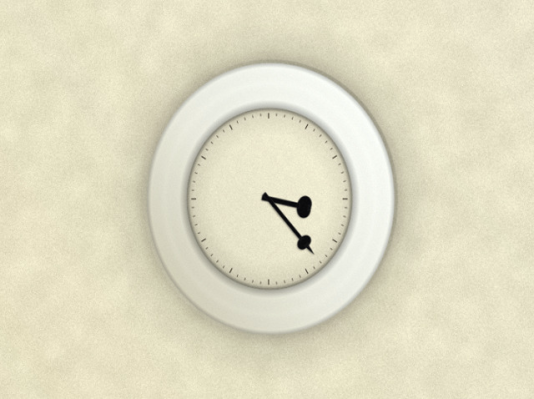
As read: 3h23
